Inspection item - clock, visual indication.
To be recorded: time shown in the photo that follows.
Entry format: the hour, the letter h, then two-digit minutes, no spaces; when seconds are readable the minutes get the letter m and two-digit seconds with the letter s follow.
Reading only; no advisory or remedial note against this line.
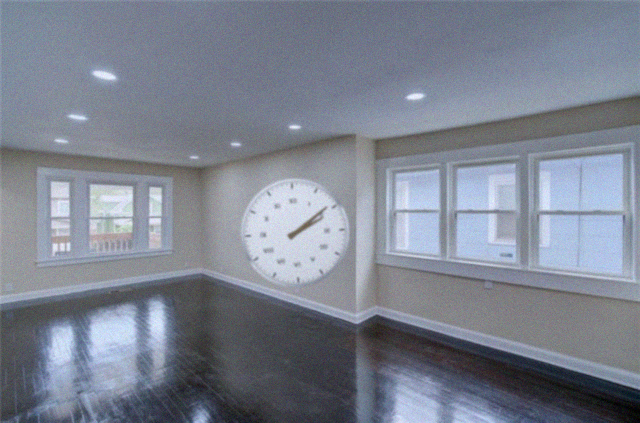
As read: 2h09
